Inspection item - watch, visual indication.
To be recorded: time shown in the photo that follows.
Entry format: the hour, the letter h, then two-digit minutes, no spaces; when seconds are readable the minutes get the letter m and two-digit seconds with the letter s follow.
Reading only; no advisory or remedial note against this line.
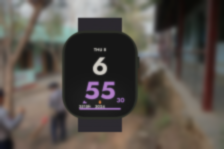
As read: 6h55
